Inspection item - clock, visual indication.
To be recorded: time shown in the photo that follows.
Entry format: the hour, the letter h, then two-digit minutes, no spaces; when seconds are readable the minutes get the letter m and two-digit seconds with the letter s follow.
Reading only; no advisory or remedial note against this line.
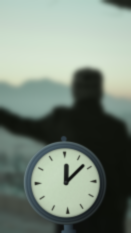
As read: 12h08
